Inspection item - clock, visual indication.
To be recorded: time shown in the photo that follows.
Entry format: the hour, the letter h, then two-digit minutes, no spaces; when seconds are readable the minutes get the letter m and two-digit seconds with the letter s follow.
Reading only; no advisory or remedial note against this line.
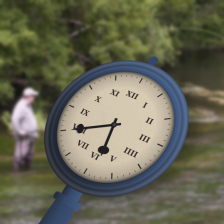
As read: 5h40
